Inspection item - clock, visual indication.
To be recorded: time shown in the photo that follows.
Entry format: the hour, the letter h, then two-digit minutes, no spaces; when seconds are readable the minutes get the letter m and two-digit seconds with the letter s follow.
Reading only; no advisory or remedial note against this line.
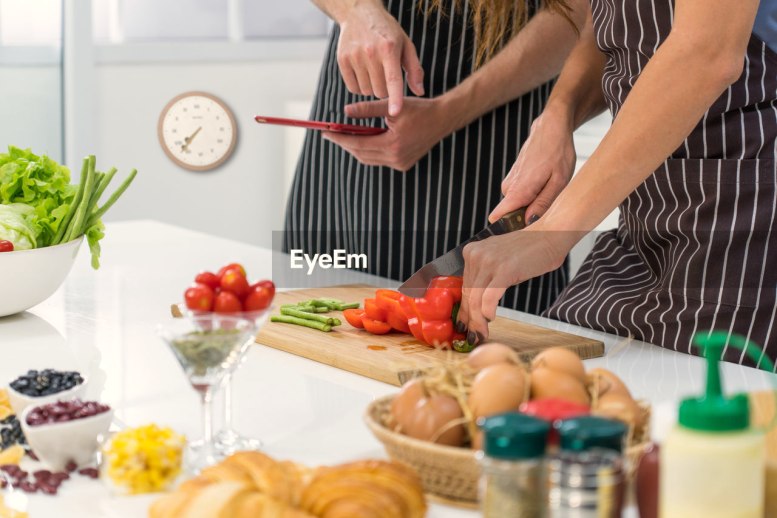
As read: 7h37
